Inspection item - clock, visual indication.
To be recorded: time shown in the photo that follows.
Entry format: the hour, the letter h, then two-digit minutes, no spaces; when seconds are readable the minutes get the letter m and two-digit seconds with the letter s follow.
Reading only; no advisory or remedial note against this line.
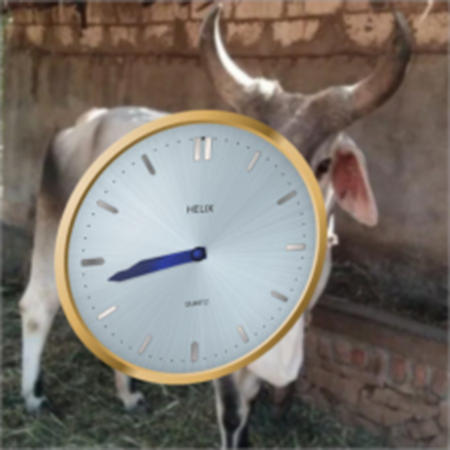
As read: 8h43
